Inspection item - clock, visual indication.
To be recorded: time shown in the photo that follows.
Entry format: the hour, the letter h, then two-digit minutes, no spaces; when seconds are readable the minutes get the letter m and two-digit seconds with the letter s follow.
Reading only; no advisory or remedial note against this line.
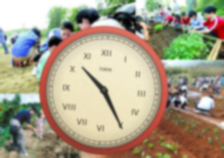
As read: 10h25
